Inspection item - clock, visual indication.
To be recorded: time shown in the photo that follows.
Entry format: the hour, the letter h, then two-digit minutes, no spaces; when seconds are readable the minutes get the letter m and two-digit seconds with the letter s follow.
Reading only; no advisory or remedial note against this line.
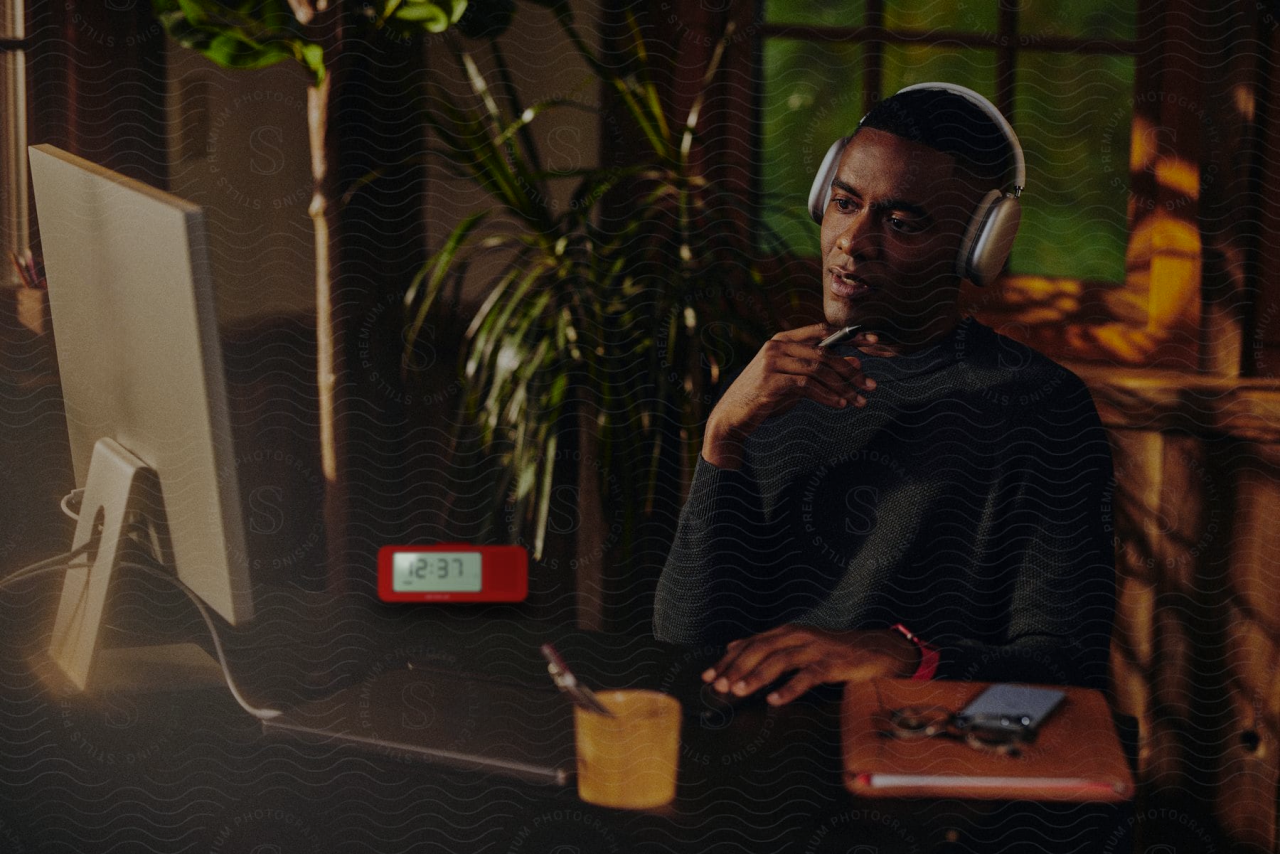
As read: 12h37
